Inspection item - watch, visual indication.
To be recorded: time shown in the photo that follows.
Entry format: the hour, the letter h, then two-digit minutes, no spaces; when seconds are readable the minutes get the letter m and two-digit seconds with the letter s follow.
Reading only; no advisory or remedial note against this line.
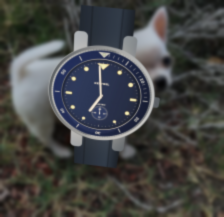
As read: 6h59
